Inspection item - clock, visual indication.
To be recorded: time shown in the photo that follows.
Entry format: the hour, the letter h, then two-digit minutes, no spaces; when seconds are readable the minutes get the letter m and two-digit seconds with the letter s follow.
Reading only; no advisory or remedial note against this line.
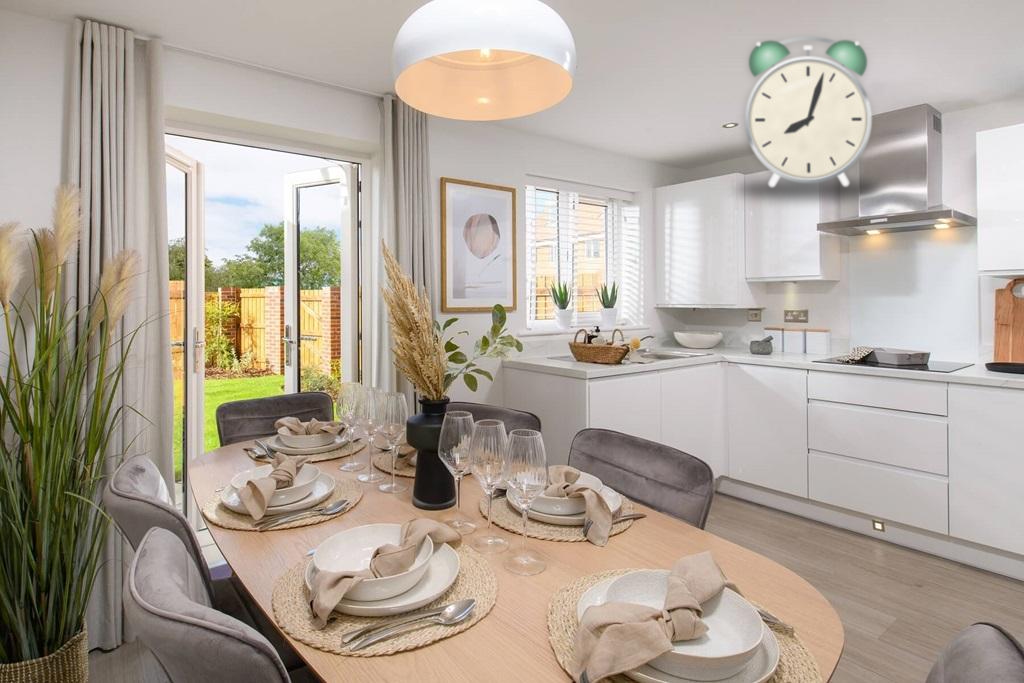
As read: 8h03
